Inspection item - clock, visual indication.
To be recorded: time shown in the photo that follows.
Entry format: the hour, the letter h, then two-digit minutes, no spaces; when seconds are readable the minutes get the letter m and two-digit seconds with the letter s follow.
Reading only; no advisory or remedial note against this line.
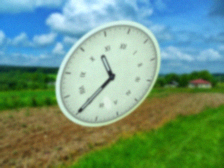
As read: 10h35
